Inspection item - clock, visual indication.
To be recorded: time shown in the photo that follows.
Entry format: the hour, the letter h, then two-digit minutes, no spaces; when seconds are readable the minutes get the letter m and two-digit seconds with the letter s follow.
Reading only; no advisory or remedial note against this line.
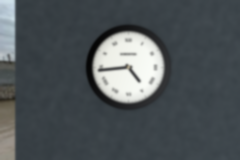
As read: 4h44
